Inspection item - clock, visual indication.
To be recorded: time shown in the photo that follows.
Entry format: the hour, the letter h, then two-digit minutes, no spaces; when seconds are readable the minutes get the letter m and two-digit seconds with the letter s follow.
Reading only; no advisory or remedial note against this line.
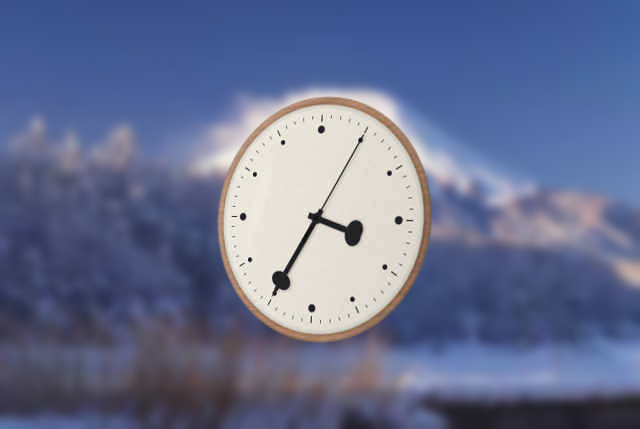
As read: 3h35m05s
